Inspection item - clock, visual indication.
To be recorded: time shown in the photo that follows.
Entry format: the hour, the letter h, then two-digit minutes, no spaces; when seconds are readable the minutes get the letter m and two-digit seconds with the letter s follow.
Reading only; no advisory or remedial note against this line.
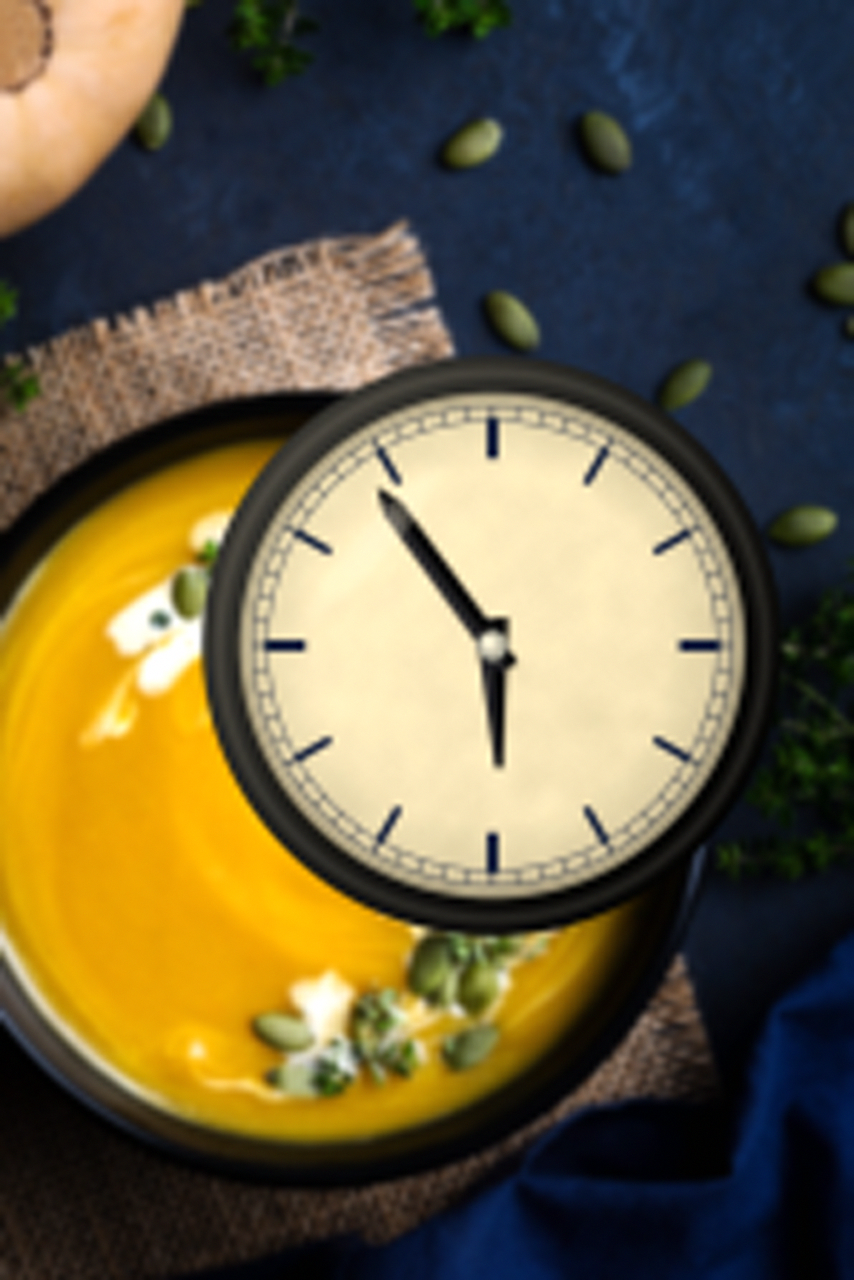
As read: 5h54
